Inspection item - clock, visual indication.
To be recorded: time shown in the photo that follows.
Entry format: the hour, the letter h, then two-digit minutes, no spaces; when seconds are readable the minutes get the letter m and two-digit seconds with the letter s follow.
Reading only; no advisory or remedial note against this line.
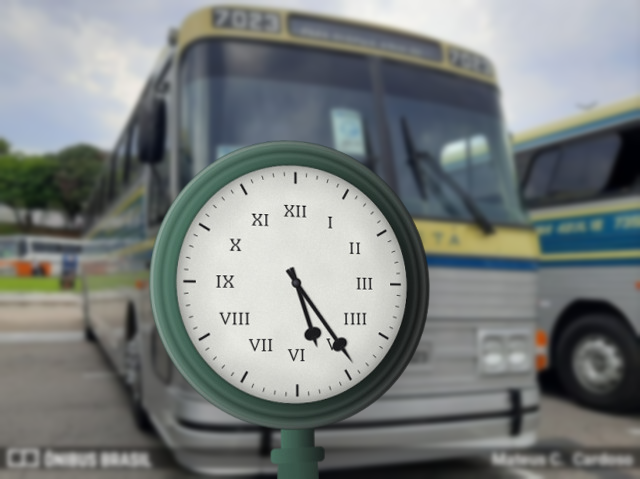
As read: 5h24
